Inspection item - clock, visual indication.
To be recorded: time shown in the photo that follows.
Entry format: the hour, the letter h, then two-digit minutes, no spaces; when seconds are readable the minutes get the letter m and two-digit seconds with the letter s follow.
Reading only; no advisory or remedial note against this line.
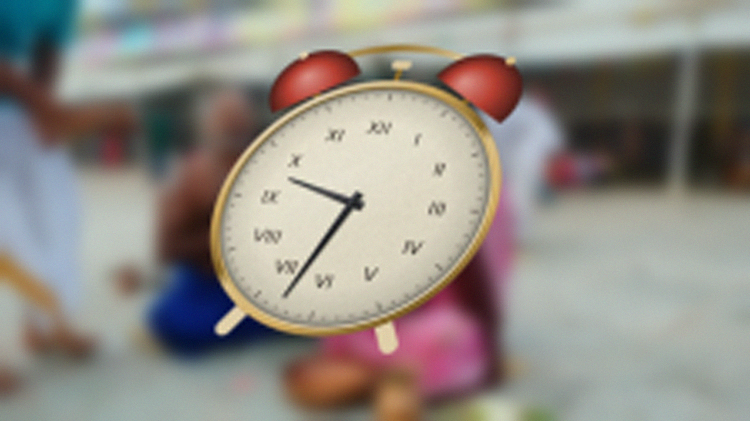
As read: 9h33
